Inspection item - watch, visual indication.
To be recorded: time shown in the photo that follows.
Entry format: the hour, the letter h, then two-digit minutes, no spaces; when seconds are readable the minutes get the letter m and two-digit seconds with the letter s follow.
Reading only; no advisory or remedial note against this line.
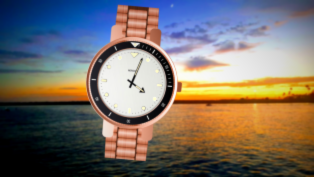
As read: 4h03
